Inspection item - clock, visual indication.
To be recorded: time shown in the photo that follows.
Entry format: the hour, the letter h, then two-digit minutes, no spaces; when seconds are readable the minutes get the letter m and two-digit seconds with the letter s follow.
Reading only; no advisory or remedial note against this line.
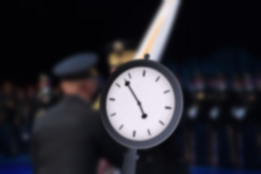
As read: 4h53
